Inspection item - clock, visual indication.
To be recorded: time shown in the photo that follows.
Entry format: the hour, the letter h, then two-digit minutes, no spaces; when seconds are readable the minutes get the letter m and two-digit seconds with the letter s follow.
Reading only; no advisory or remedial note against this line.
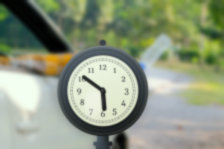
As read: 5h51
